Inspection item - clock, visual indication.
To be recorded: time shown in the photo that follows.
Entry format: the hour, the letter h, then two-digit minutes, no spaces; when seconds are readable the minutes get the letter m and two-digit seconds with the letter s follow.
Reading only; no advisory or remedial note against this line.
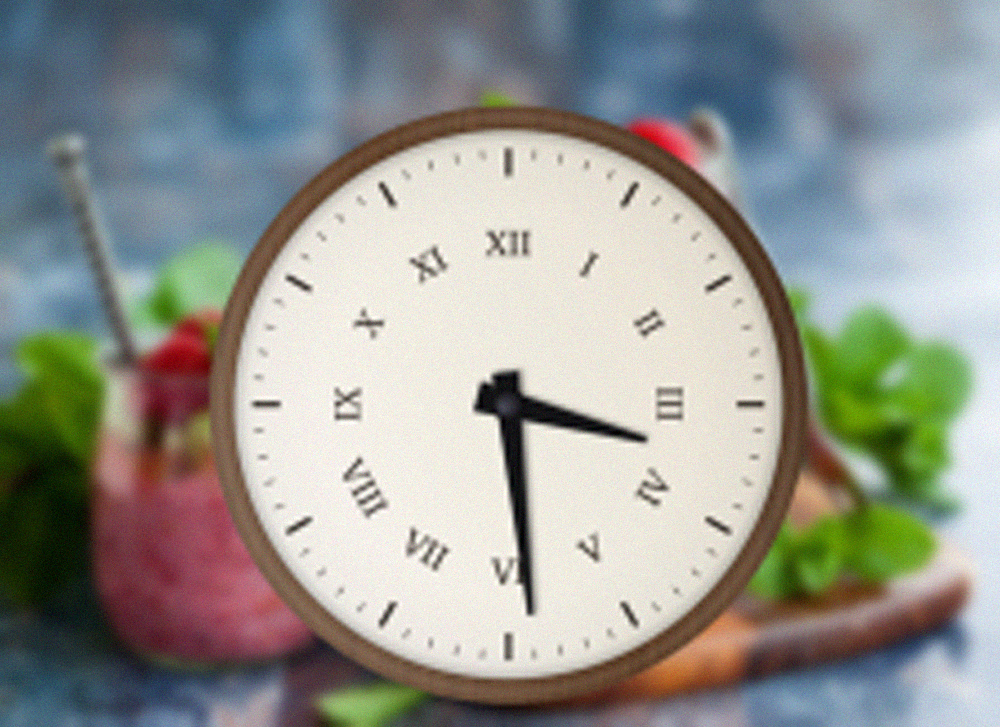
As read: 3h29
